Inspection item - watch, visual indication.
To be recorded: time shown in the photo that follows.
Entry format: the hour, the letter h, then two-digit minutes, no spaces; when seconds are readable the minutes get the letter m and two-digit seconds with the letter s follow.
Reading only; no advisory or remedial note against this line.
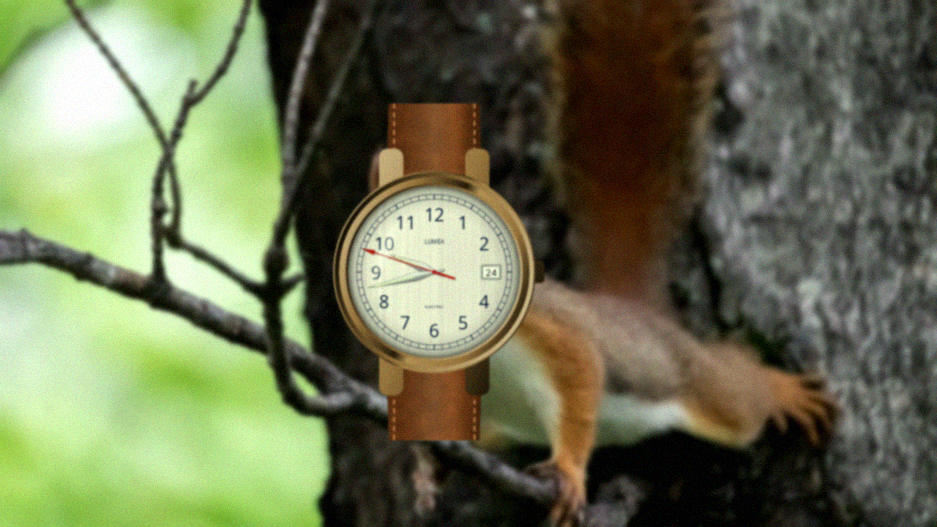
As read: 9h42m48s
